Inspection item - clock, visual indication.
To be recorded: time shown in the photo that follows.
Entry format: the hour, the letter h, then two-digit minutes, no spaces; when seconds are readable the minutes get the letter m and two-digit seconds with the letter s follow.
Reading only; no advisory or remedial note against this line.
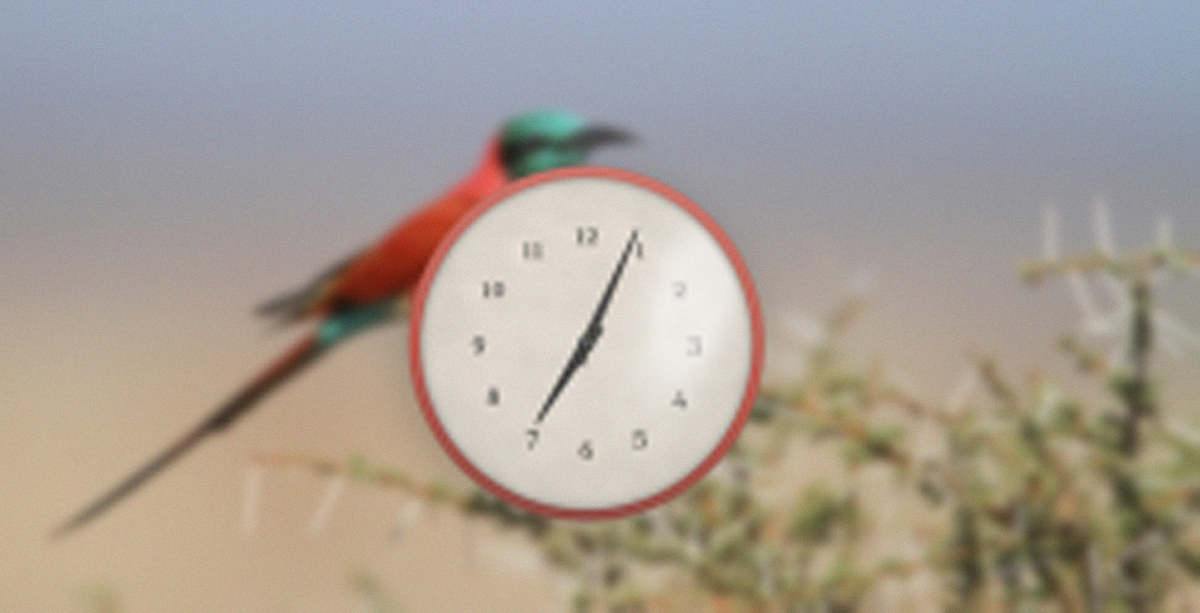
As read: 7h04
